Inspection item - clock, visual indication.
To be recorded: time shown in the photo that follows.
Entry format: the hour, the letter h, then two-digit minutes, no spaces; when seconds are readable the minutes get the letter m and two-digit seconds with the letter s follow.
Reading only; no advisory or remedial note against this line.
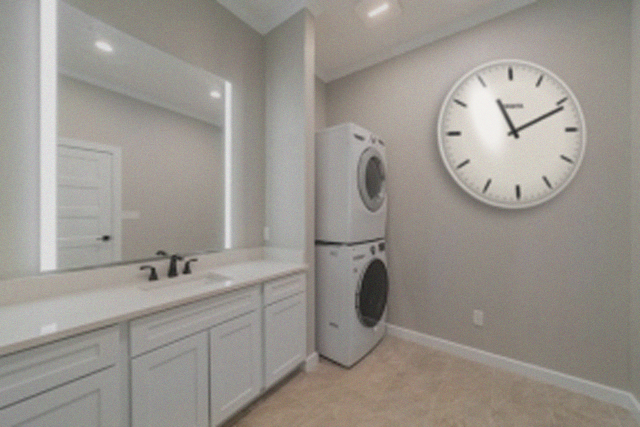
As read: 11h11
